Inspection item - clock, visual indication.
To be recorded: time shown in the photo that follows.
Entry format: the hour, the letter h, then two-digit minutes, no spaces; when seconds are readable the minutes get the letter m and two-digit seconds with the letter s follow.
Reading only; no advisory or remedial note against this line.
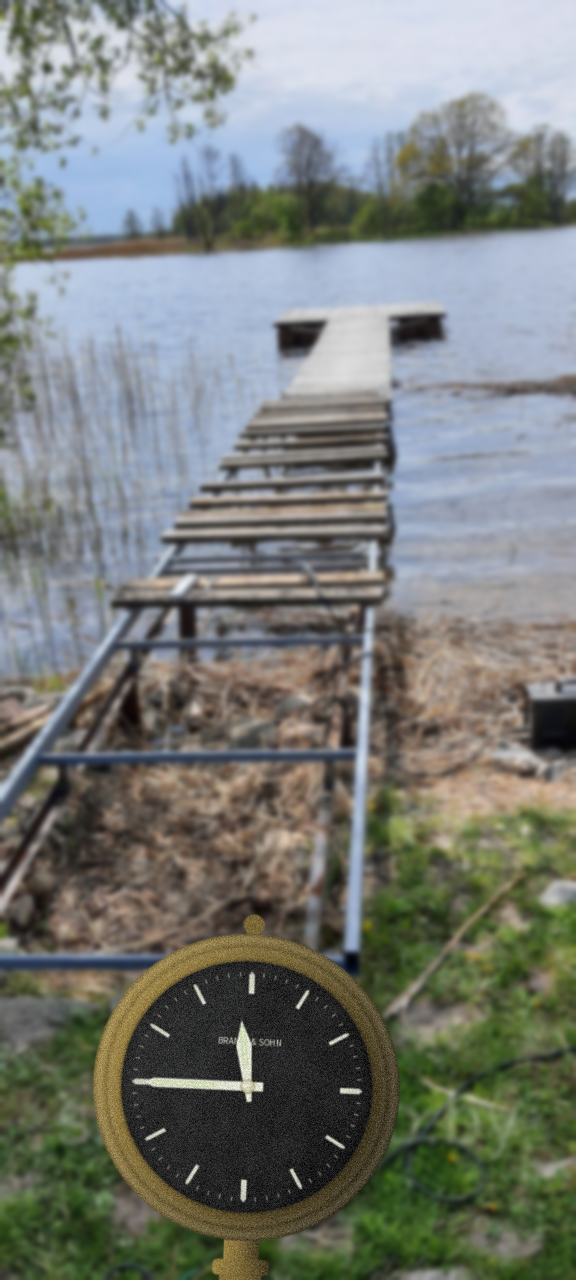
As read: 11h45
